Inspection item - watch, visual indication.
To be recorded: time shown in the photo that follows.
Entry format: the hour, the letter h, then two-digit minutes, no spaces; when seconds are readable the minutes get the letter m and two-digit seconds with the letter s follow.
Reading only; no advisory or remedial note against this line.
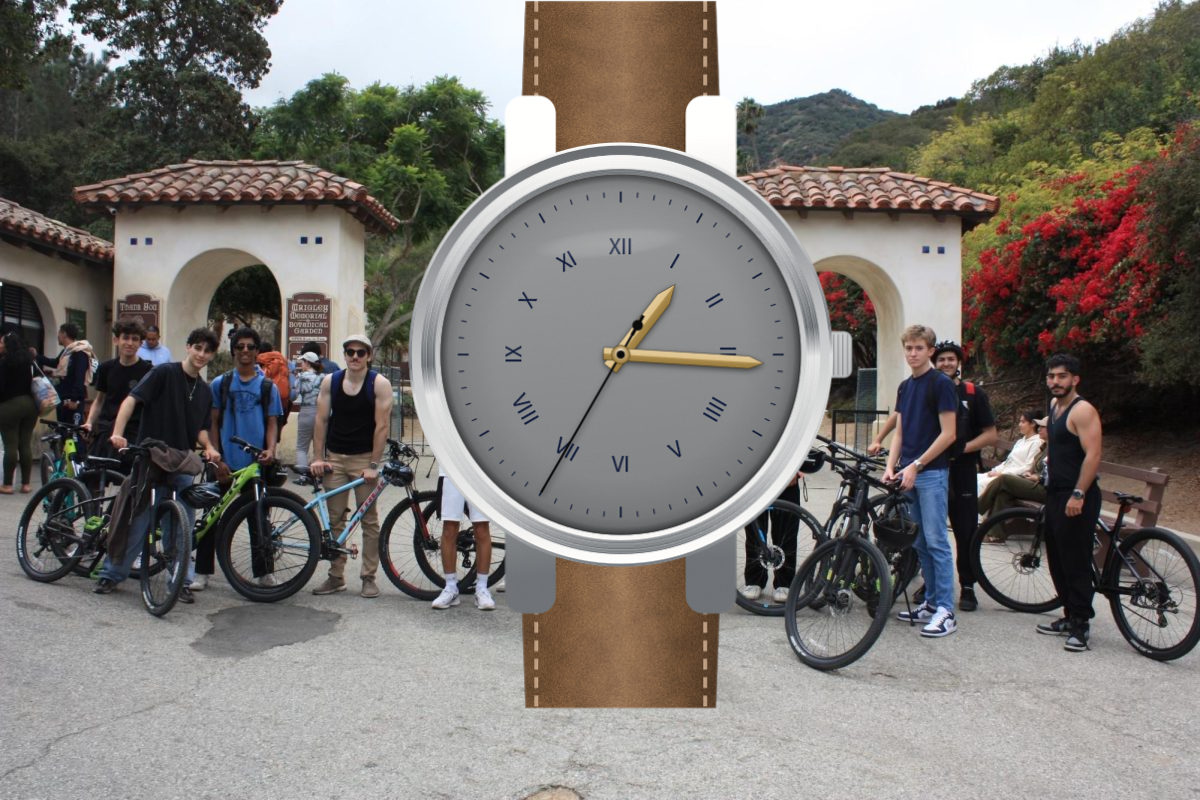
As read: 1h15m35s
